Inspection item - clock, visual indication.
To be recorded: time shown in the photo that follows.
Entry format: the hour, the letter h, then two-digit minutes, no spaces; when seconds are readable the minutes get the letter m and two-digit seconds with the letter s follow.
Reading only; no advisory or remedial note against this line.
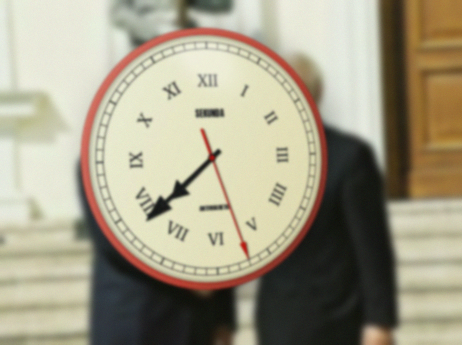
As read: 7h38m27s
